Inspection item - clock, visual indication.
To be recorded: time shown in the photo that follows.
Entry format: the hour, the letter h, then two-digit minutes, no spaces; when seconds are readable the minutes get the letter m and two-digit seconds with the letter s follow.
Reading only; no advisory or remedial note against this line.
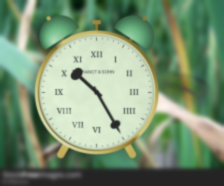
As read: 10h25
